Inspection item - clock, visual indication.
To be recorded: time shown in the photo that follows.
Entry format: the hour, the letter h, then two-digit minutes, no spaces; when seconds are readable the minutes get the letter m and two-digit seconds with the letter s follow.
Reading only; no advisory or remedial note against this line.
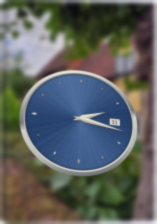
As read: 2h17
